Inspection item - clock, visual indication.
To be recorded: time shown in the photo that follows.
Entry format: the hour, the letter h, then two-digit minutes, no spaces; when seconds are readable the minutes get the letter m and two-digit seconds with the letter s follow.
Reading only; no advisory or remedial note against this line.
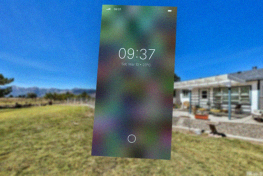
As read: 9h37
